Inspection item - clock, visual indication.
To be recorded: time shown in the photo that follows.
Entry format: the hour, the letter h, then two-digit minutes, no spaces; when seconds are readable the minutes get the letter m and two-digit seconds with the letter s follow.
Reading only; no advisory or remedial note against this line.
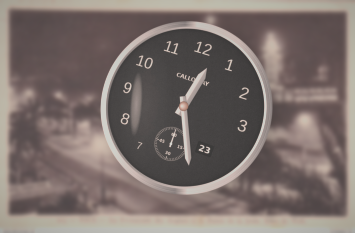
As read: 12h26
